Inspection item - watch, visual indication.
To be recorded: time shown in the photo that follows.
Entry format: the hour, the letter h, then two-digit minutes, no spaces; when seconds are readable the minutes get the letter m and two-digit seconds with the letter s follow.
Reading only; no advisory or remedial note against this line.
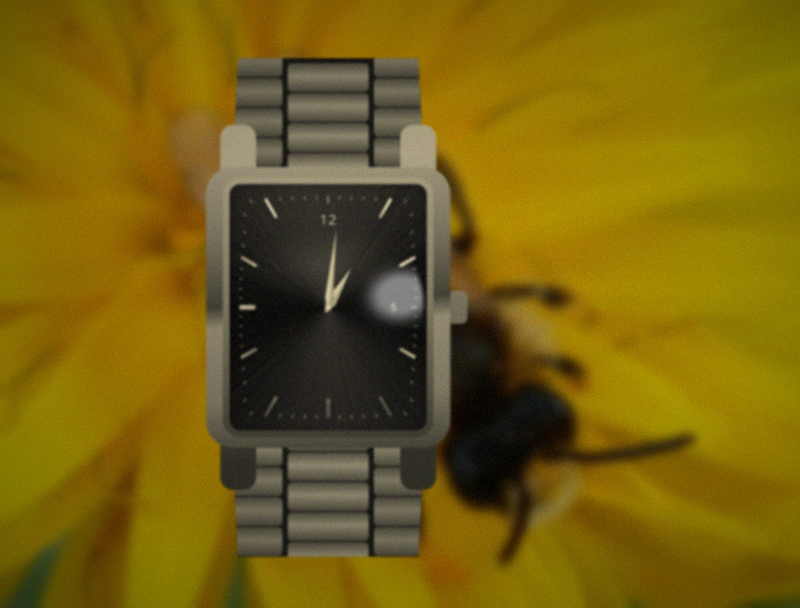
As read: 1h01
